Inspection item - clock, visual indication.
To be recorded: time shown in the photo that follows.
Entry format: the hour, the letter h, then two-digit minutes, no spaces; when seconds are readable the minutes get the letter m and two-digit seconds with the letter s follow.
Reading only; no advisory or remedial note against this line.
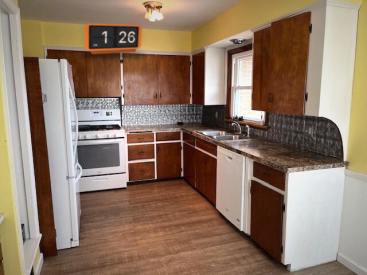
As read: 1h26
